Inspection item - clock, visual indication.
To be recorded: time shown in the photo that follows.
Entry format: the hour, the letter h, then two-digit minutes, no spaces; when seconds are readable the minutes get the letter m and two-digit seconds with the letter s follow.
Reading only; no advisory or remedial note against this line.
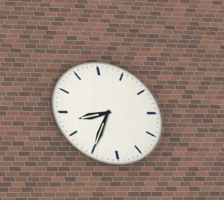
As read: 8h35
